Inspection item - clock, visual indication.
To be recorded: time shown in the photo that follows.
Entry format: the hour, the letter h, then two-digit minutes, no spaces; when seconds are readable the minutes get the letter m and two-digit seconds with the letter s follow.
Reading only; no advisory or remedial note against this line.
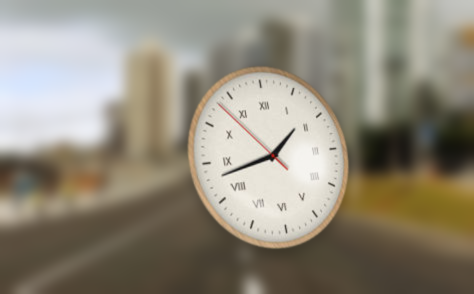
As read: 1h42m53s
